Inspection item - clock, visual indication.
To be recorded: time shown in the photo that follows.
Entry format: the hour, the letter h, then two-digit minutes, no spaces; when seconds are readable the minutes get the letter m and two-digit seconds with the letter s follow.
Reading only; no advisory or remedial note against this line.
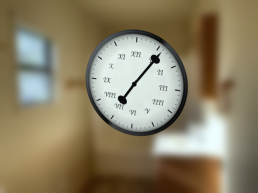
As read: 7h06
